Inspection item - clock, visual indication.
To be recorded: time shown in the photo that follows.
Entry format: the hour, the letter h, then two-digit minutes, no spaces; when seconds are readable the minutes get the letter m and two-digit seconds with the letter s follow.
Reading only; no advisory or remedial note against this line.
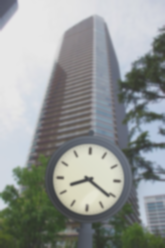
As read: 8h21
